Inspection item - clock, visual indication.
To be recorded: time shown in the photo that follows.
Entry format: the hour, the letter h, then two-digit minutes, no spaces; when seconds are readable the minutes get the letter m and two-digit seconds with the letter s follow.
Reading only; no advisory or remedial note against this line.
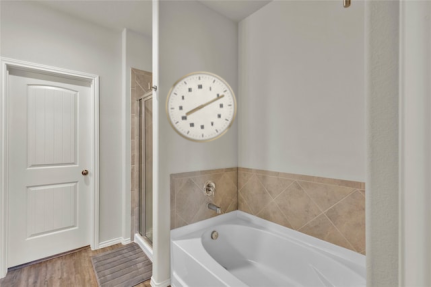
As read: 8h11
